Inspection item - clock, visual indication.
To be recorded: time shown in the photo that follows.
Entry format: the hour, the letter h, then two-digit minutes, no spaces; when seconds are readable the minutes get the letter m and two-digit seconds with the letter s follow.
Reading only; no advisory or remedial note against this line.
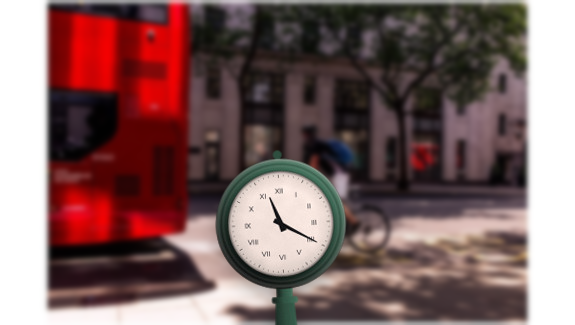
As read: 11h20
